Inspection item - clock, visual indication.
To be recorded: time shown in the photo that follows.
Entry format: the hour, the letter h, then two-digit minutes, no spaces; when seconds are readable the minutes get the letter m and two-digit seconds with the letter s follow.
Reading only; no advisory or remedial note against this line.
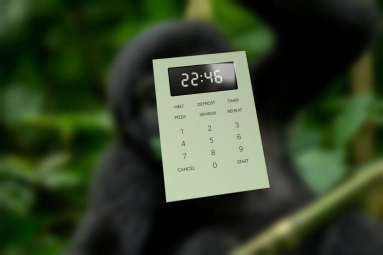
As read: 22h46
